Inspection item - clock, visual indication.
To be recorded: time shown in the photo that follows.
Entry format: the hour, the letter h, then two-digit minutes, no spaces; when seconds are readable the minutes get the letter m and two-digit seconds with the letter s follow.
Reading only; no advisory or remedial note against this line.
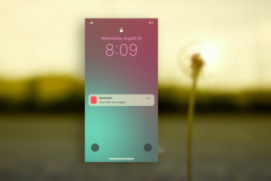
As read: 8h09
